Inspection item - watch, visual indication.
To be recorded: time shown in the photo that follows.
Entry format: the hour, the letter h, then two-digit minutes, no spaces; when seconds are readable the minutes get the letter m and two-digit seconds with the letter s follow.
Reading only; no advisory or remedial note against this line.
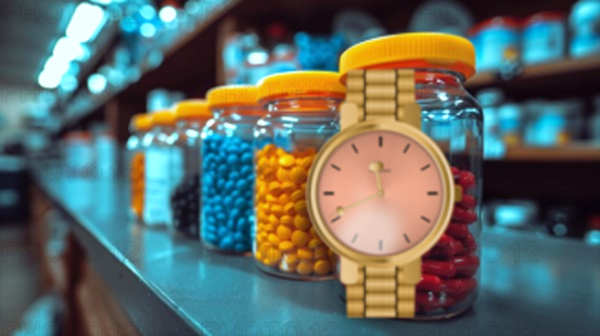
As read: 11h41
